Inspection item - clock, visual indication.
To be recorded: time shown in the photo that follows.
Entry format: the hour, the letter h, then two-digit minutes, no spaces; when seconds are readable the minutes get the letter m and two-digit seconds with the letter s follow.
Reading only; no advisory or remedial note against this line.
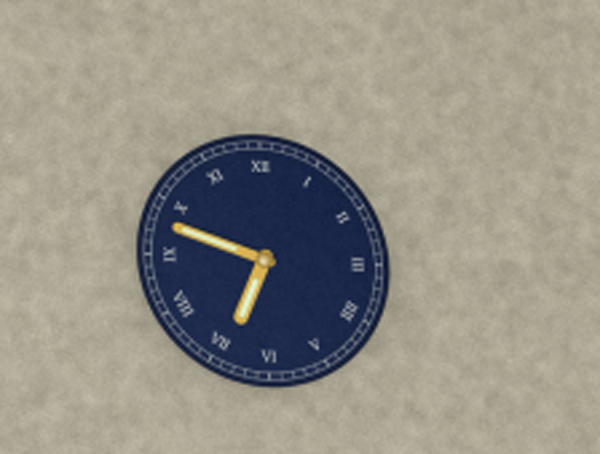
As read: 6h48
